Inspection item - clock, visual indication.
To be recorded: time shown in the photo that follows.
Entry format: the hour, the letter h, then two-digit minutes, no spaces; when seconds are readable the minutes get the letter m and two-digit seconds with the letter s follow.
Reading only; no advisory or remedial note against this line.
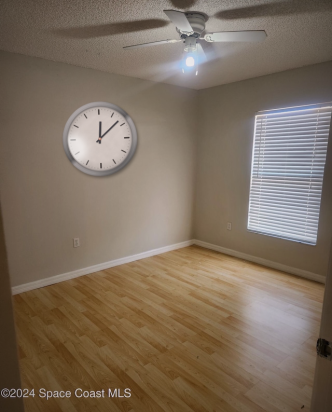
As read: 12h08
